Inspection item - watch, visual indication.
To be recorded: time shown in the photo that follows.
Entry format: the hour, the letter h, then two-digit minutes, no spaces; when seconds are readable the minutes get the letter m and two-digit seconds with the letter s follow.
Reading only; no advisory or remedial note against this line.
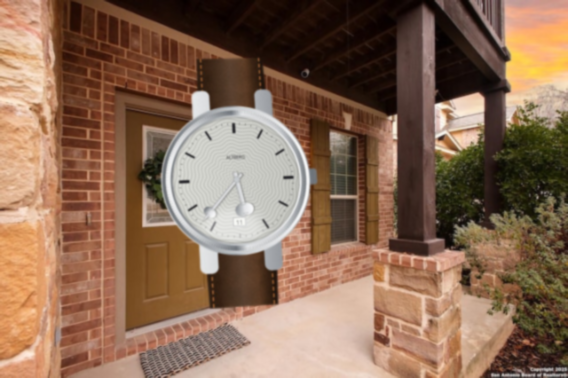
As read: 5h37
